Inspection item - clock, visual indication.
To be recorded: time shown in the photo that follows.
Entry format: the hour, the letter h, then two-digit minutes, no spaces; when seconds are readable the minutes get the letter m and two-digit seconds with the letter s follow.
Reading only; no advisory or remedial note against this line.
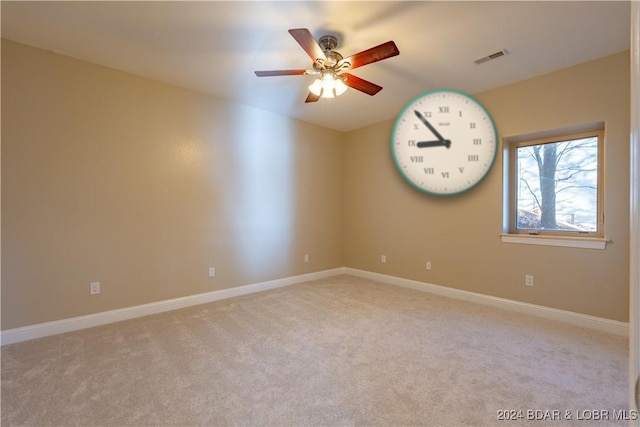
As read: 8h53
